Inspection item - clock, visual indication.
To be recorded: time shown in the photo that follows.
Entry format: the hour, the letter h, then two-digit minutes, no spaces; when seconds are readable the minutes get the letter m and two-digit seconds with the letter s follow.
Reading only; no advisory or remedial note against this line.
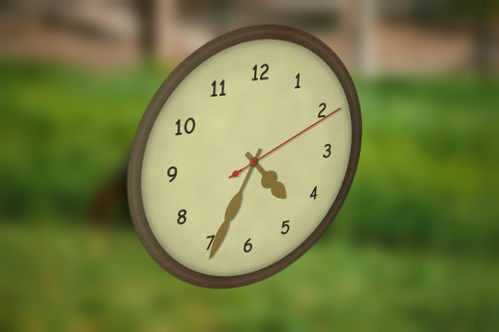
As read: 4h34m11s
